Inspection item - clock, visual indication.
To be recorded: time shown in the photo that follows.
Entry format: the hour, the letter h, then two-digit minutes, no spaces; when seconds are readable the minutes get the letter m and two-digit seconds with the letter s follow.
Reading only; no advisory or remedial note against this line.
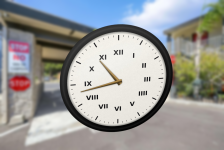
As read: 10h43
